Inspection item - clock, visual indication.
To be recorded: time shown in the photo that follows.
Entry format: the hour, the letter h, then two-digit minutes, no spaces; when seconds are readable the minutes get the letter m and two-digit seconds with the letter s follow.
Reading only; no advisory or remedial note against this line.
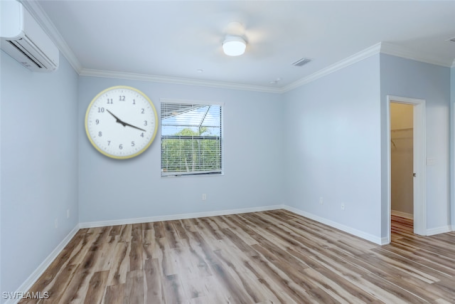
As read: 10h18
